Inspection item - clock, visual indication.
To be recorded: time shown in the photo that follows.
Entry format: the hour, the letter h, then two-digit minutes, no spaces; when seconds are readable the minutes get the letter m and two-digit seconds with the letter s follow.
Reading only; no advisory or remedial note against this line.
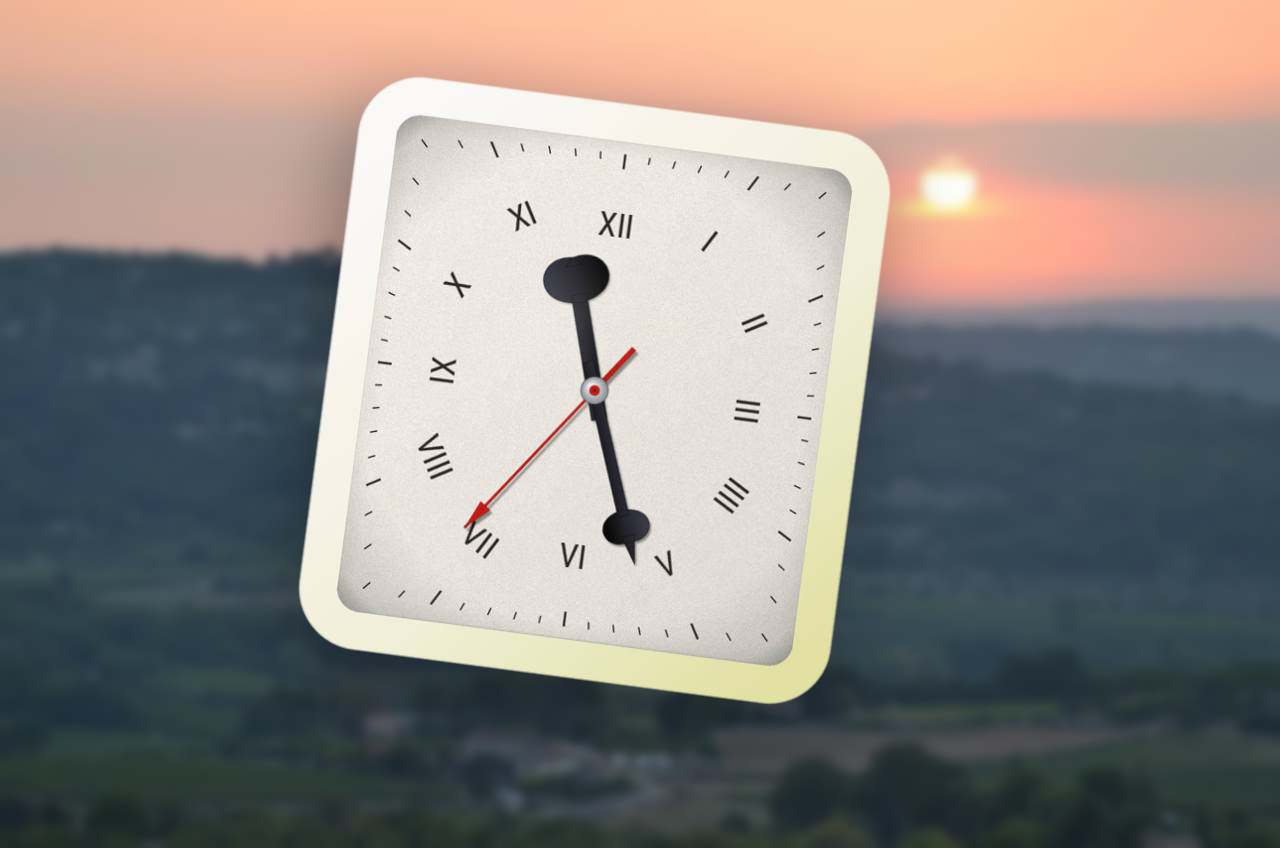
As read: 11h26m36s
